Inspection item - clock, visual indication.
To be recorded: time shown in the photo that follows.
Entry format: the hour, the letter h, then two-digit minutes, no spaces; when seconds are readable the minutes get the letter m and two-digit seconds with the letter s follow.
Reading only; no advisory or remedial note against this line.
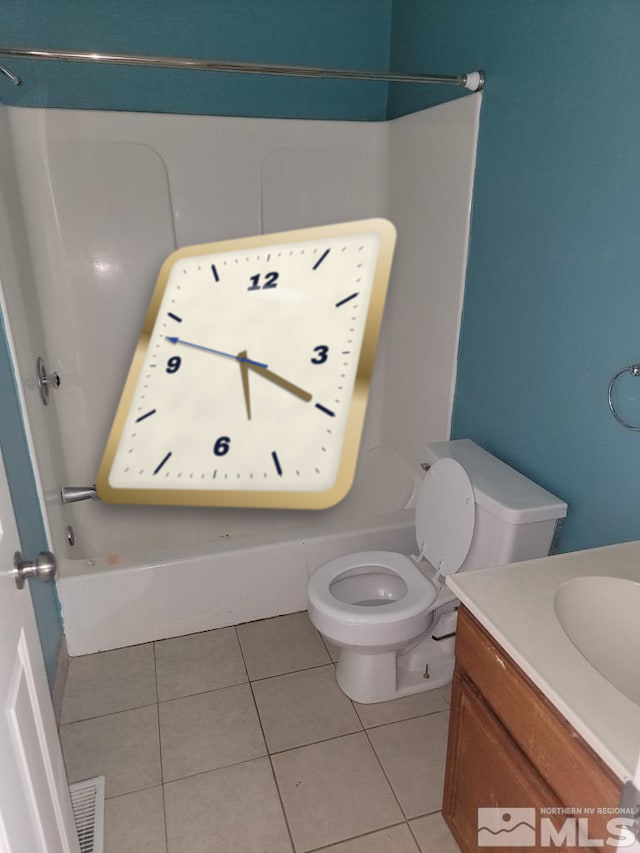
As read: 5h19m48s
